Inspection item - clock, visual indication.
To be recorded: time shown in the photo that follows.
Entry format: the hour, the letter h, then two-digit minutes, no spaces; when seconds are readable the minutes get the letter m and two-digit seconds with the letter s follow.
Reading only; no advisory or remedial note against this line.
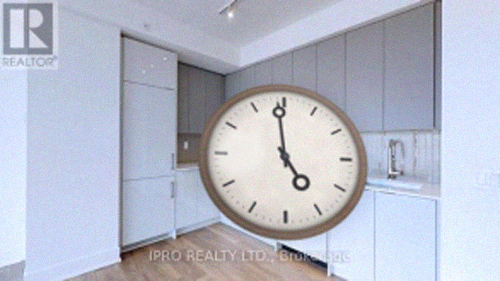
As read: 4h59
